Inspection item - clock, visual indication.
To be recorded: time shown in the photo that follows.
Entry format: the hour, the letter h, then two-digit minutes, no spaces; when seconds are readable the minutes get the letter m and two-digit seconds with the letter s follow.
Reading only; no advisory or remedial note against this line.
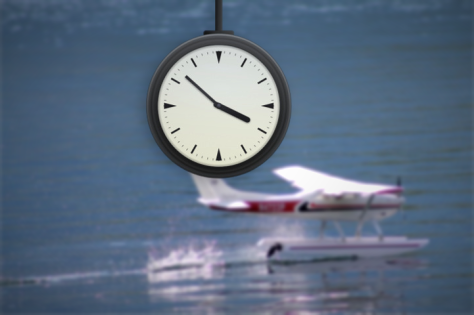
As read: 3h52
